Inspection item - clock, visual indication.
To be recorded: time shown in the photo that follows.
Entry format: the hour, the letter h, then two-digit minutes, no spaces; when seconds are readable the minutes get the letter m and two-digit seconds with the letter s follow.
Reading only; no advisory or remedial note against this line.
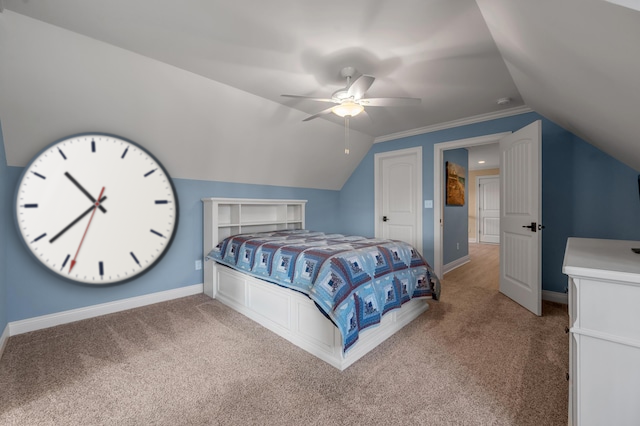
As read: 10h38m34s
